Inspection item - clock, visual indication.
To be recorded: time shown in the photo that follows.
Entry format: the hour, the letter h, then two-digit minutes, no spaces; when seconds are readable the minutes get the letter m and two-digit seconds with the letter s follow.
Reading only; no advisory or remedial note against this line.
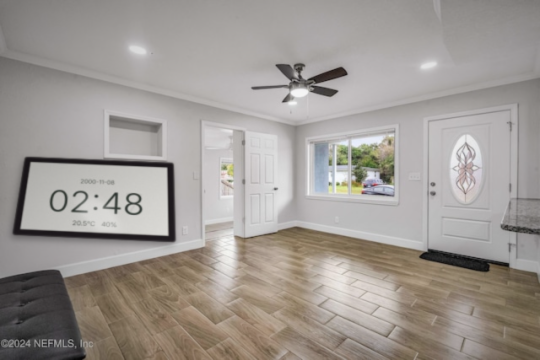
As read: 2h48
